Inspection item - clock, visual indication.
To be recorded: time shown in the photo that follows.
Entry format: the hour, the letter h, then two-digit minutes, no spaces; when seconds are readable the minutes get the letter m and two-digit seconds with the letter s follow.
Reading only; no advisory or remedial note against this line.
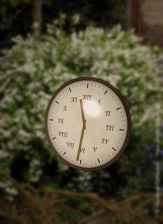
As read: 11h31
